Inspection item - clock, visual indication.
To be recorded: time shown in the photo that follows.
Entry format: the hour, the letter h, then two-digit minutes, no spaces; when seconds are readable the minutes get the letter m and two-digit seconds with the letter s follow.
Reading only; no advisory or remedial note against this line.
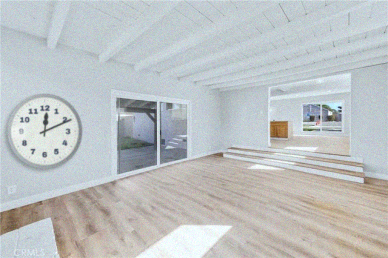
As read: 12h11
